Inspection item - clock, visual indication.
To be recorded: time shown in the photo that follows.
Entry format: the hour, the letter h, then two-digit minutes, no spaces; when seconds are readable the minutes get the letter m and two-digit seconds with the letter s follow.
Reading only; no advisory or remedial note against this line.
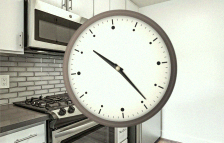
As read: 10h24
